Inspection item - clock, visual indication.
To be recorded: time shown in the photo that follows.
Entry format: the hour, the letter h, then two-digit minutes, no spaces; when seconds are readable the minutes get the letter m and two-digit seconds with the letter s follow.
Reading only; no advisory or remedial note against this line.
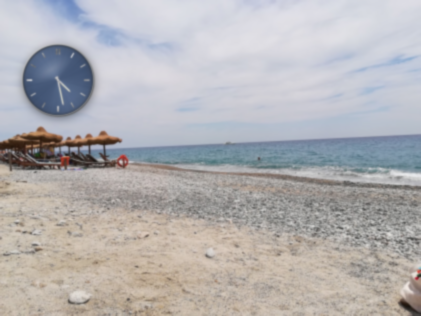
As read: 4h28
